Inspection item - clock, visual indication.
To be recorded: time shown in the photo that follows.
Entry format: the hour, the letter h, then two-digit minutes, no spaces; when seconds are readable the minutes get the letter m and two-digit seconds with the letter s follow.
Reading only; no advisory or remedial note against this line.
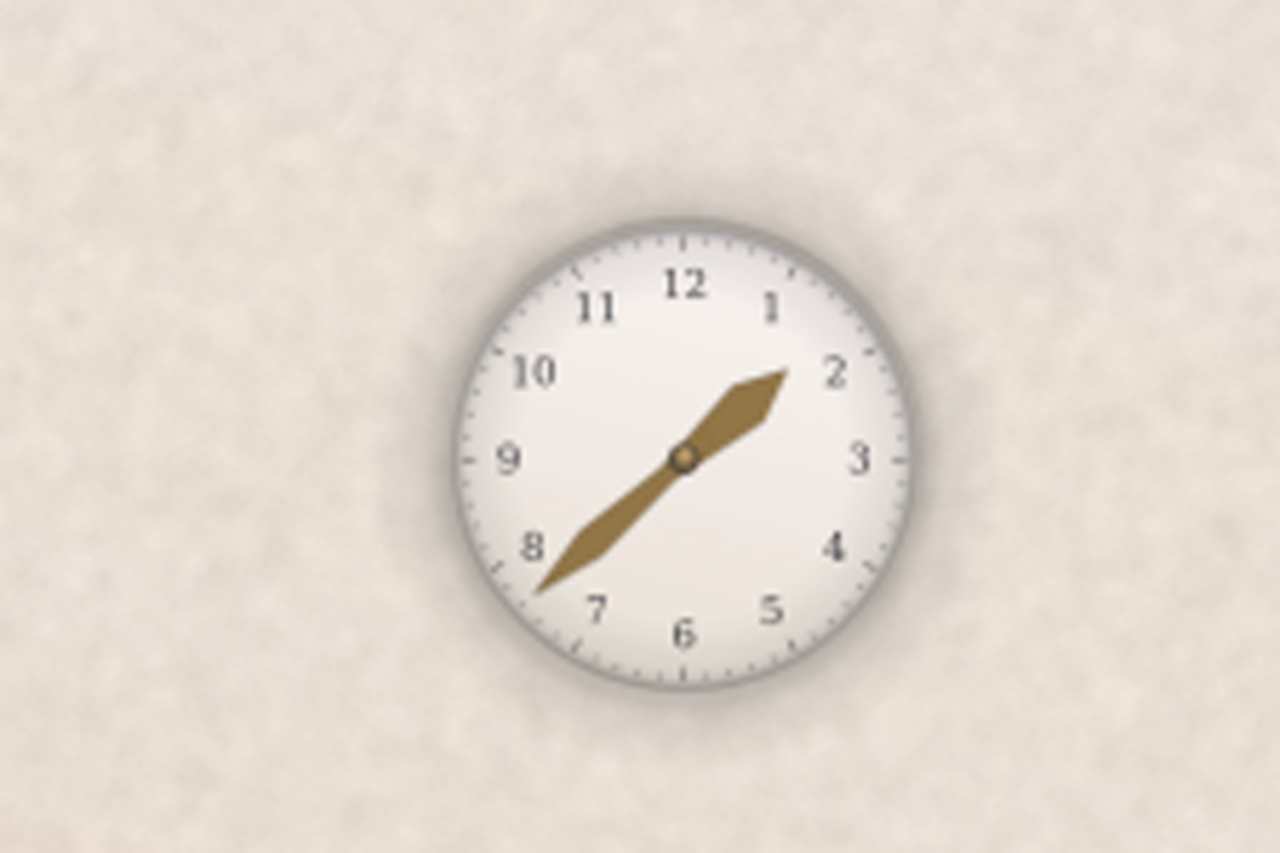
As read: 1h38
